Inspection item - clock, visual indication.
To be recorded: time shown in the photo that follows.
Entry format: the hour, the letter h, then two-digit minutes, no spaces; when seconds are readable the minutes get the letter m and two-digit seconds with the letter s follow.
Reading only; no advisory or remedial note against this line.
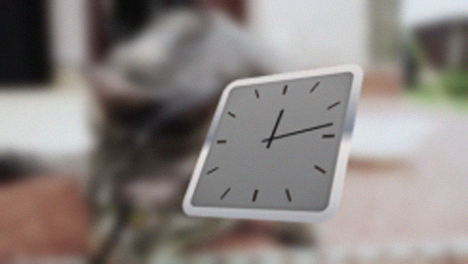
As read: 12h13
